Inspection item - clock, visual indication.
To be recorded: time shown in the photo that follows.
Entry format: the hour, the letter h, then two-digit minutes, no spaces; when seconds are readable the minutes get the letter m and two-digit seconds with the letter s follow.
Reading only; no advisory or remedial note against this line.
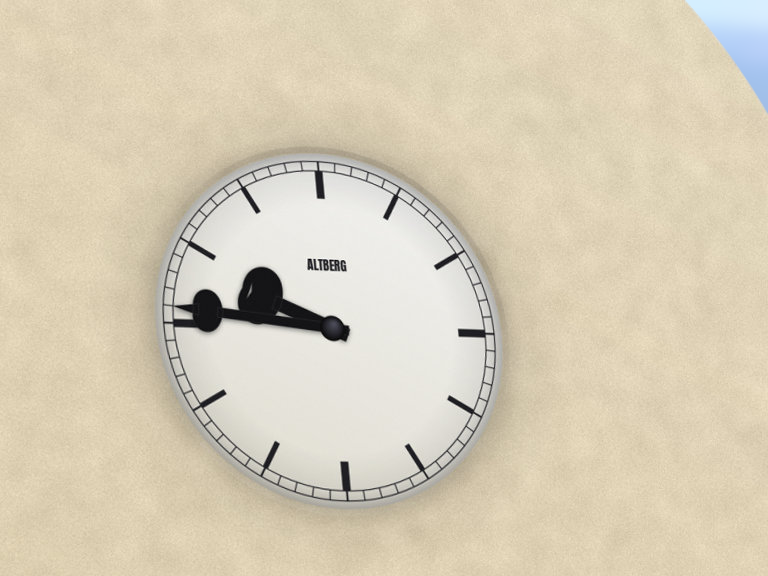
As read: 9h46
